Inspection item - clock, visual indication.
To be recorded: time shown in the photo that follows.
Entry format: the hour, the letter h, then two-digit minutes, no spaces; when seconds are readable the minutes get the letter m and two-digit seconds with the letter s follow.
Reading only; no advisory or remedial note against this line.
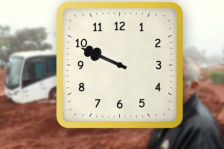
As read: 9h49
